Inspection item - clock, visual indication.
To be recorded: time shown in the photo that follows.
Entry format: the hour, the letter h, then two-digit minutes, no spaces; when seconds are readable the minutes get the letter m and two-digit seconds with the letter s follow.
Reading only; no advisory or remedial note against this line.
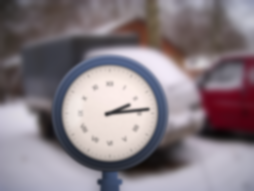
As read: 2h14
